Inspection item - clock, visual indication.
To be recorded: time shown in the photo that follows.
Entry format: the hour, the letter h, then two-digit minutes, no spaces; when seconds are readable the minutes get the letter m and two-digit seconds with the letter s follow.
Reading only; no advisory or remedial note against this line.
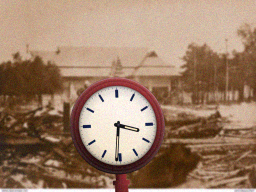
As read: 3h31
